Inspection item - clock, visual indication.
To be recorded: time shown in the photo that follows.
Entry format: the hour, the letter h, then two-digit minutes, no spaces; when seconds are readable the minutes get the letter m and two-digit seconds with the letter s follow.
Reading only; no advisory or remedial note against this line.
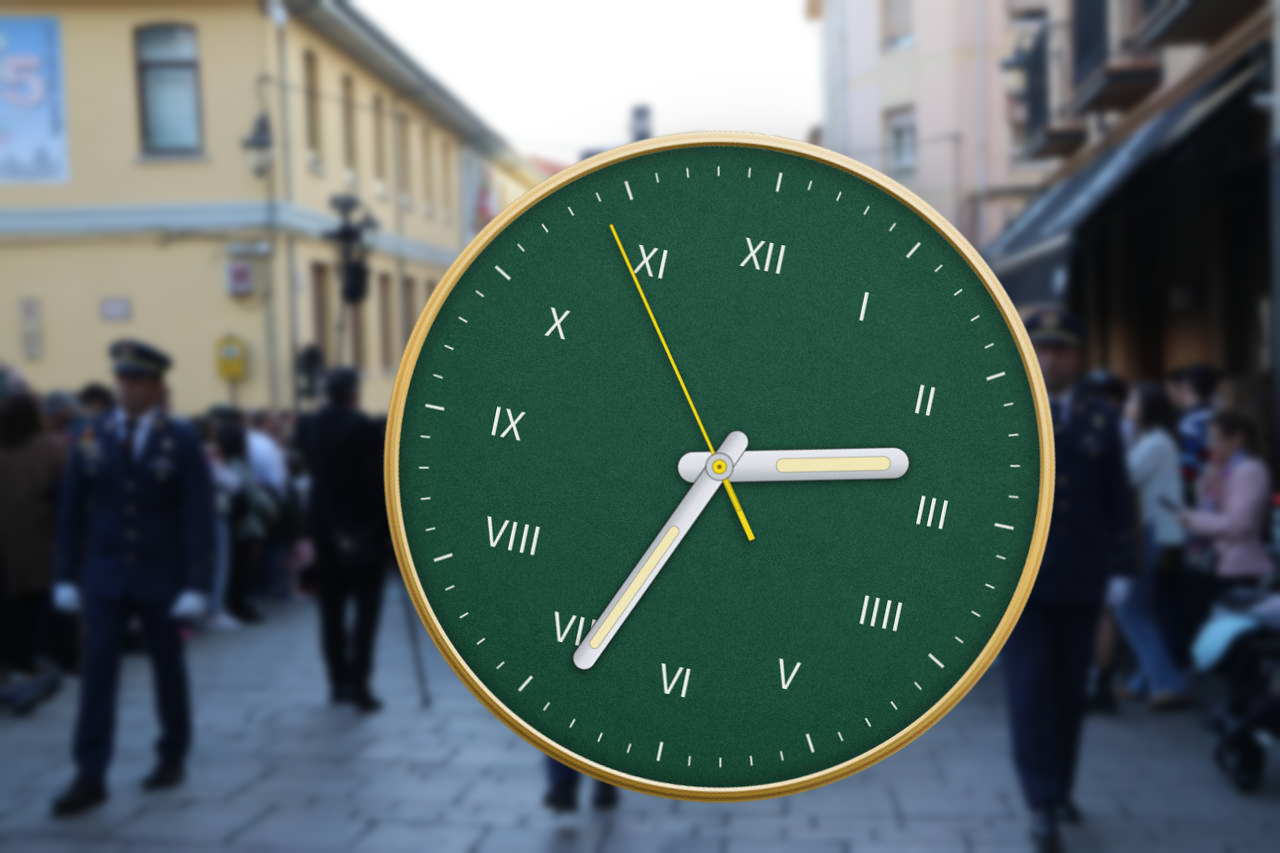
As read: 2h33m54s
